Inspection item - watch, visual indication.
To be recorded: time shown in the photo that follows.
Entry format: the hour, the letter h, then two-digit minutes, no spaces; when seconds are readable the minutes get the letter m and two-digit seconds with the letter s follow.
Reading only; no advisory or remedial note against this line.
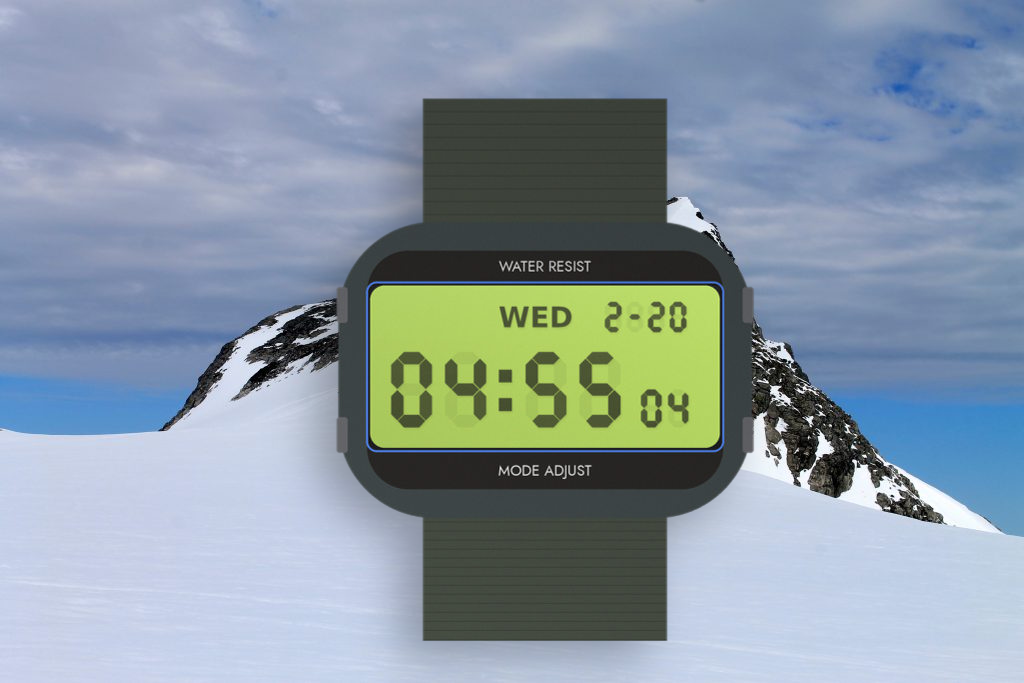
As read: 4h55m04s
